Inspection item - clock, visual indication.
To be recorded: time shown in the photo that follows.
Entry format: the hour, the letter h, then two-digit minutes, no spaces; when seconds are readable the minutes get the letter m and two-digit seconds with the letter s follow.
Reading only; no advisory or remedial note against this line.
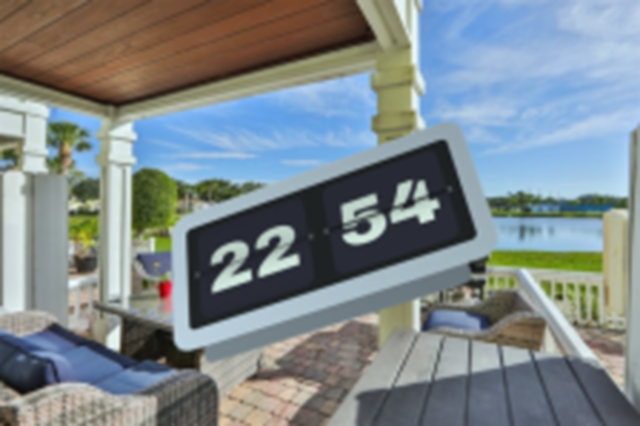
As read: 22h54
